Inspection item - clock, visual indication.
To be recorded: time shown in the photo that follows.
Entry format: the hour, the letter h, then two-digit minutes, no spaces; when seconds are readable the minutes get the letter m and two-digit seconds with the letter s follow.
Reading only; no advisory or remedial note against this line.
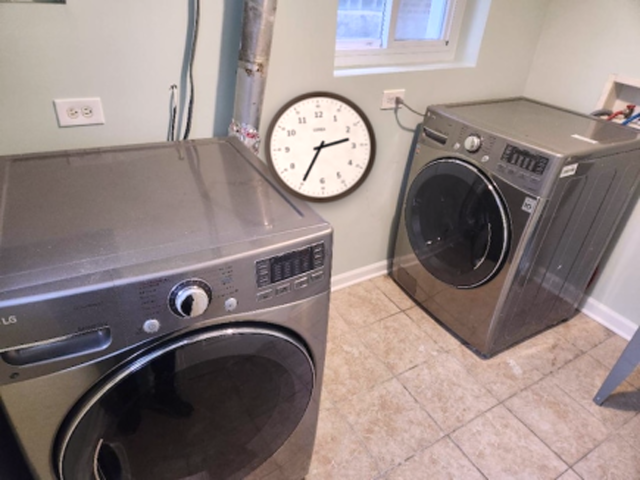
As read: 2h35
